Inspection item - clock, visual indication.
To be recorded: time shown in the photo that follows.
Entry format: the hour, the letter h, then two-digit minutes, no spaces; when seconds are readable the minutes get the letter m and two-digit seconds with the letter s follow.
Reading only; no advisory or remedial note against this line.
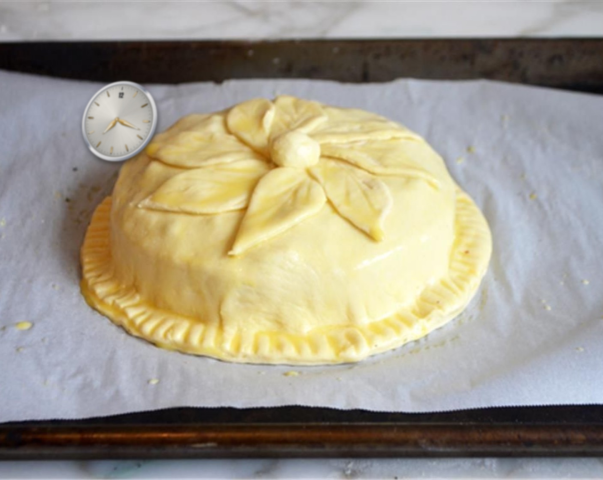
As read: 7h18
